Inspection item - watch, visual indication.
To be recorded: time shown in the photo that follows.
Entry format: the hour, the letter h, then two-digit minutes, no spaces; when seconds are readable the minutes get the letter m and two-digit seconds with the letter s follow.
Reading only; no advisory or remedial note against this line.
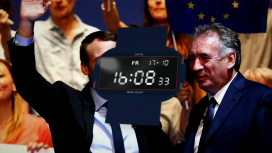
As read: 16h08m33s
